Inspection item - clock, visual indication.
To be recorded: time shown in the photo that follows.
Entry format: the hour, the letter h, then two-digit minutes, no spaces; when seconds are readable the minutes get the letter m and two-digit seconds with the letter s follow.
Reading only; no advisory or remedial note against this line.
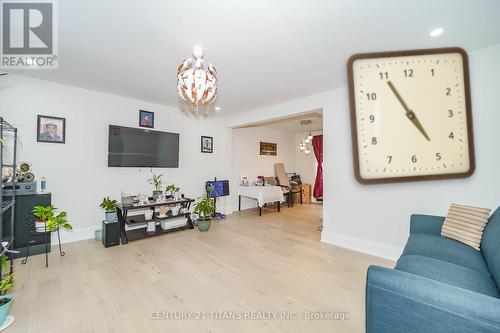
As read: 4h55
